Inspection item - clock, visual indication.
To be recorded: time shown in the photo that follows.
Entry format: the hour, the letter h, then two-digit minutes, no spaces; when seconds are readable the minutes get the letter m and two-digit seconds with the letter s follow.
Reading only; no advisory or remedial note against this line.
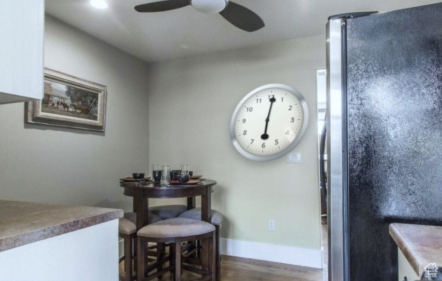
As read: 6h01
